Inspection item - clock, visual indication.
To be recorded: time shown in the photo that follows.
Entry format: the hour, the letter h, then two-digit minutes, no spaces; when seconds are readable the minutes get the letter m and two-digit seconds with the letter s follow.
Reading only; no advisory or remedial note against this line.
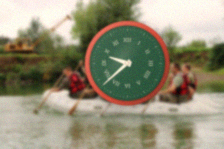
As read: 9h38
